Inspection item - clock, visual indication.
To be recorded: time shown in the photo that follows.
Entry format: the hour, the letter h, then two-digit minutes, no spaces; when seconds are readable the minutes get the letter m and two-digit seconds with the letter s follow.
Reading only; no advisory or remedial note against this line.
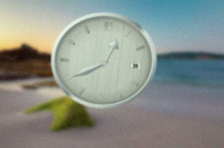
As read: 12h40
